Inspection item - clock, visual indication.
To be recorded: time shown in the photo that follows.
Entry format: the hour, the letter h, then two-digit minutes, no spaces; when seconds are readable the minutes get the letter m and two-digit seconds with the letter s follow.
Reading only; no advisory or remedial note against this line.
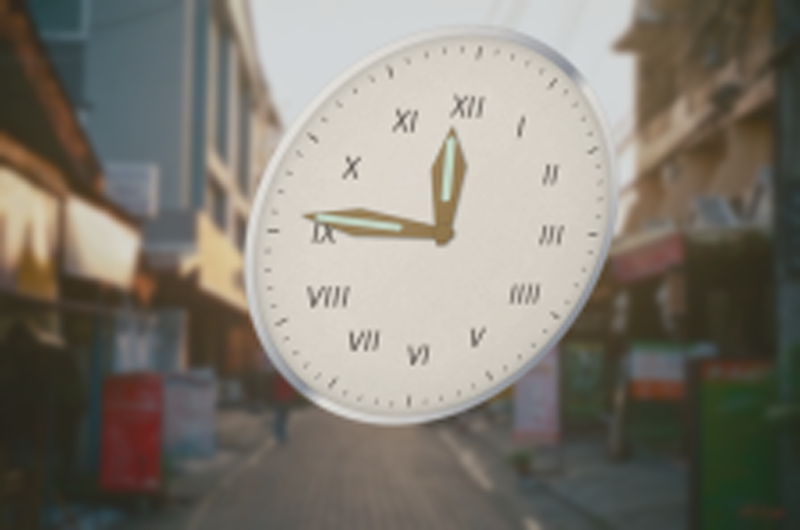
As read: 11h46
